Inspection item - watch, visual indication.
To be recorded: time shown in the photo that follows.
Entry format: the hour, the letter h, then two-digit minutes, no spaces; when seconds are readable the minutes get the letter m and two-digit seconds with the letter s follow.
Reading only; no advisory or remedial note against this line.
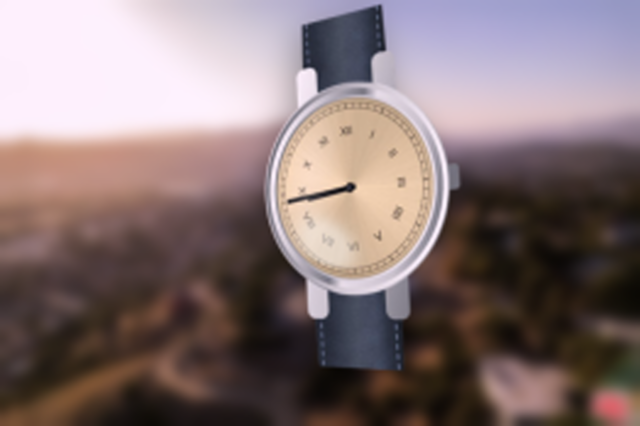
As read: 8h44
